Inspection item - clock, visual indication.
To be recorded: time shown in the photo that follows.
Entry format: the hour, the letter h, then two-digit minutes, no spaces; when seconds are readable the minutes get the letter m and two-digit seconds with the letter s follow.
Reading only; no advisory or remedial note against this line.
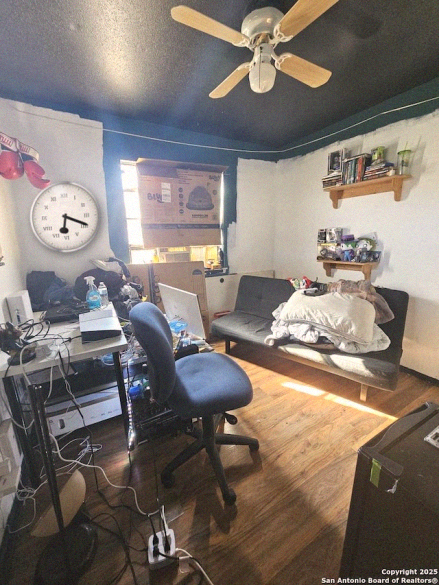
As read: 6h19
